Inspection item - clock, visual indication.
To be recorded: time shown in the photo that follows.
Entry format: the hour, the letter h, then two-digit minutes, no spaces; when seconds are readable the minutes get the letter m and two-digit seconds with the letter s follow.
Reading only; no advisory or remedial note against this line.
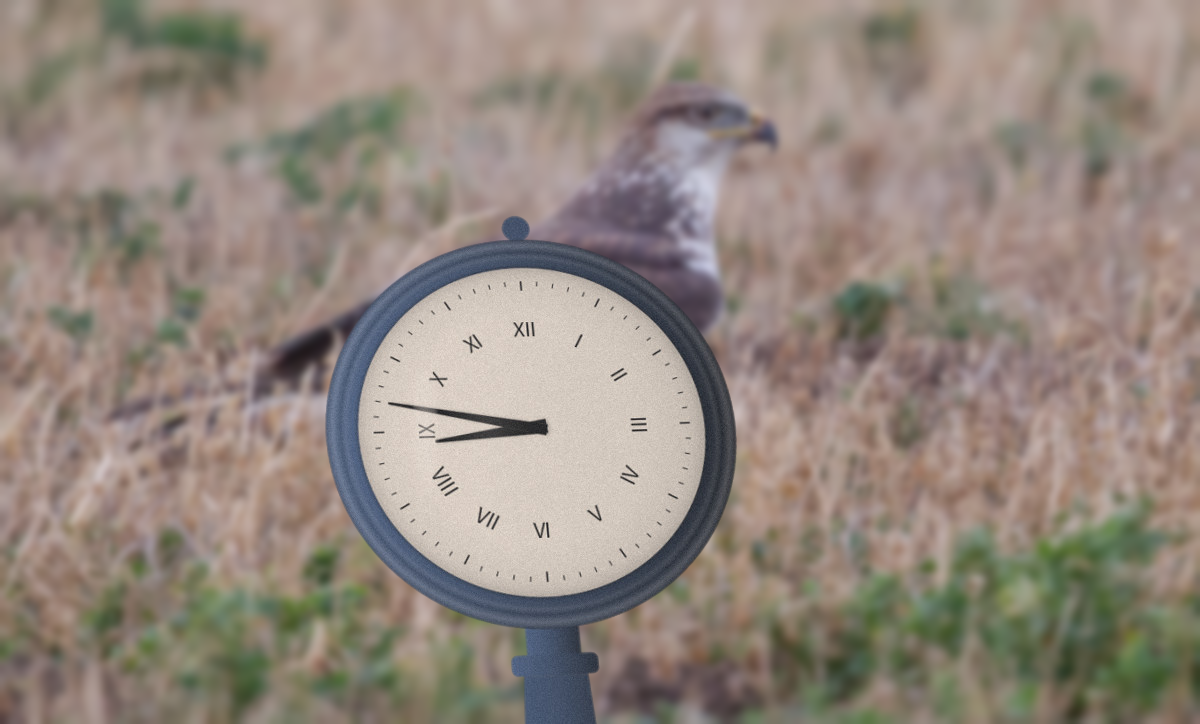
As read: 8h47
